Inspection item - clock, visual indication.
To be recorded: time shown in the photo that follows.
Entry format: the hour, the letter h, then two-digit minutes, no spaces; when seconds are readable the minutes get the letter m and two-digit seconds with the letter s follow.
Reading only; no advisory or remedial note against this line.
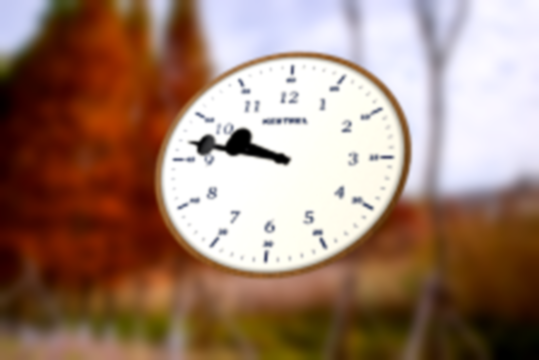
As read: 9h47
